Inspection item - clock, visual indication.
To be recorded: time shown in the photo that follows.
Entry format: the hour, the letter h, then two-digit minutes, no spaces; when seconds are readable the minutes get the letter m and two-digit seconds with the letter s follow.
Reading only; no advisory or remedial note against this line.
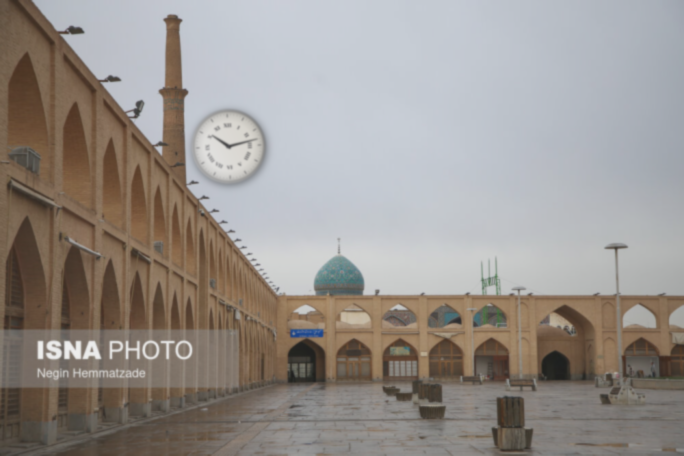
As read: 10h13
